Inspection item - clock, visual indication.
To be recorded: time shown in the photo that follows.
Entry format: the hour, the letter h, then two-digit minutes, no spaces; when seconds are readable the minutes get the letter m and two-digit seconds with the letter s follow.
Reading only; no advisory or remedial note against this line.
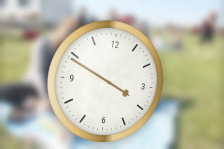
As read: 3h49
